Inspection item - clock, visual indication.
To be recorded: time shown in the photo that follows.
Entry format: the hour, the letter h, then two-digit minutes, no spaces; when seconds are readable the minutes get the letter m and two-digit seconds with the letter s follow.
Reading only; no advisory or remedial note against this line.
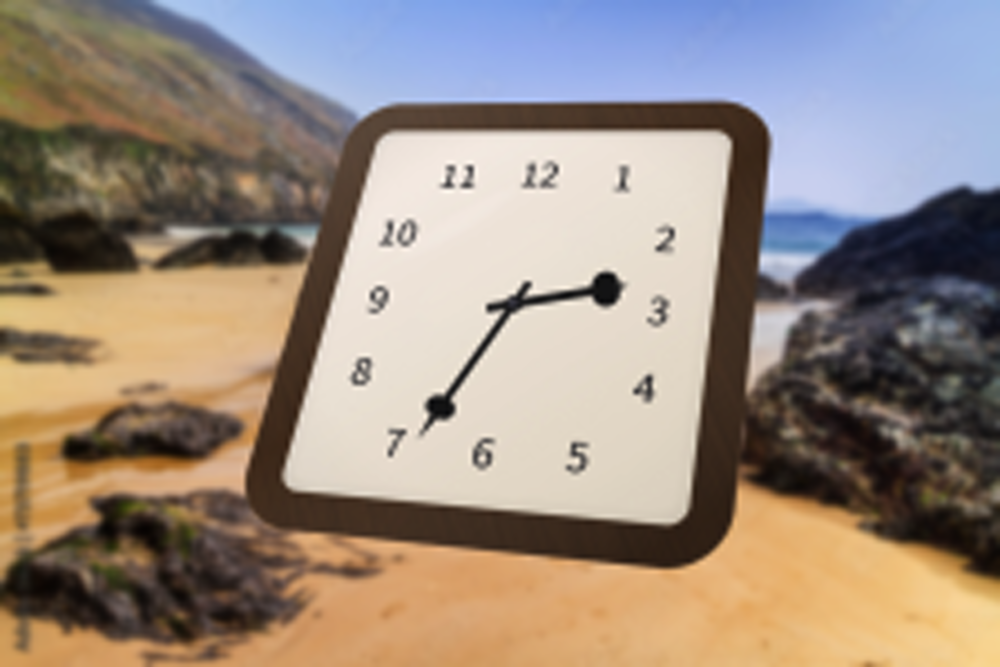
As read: 2h34
